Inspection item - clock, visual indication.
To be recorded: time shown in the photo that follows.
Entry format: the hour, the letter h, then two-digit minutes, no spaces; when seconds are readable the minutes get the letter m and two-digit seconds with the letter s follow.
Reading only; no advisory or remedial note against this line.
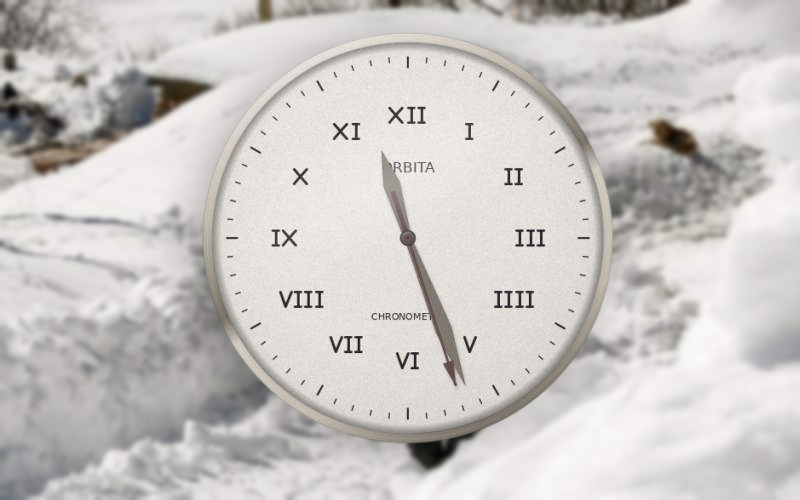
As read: 11h26m27s
